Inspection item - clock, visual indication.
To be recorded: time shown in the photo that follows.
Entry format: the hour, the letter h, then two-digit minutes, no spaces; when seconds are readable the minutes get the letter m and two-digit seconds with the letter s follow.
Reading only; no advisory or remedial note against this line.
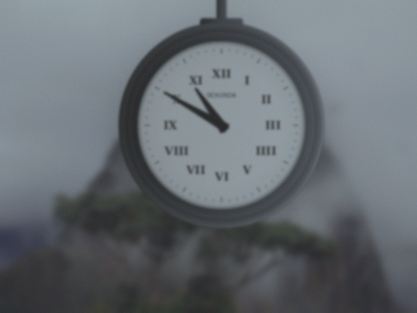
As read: 10h50
